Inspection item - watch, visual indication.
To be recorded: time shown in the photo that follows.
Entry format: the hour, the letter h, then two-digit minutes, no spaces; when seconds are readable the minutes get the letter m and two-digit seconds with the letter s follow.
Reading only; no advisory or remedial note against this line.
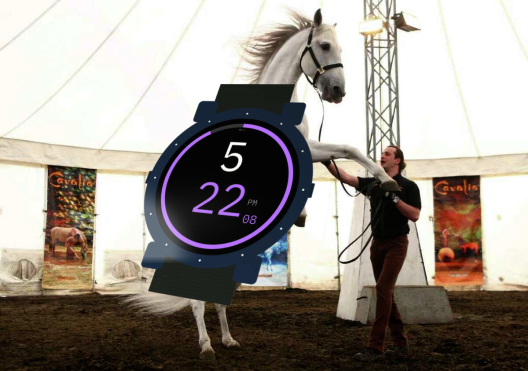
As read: 5h22m08s
